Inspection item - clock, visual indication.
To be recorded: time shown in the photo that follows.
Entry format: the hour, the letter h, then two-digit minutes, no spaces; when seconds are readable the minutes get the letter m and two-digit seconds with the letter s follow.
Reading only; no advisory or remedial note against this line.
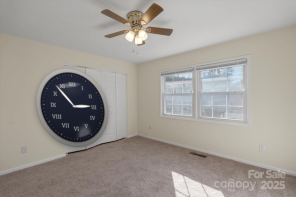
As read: 2h53
